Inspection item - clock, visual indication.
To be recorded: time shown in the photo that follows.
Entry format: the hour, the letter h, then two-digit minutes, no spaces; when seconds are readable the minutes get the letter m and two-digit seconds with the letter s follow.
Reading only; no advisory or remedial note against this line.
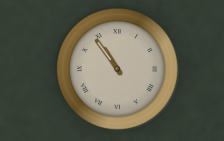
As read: 10h54
